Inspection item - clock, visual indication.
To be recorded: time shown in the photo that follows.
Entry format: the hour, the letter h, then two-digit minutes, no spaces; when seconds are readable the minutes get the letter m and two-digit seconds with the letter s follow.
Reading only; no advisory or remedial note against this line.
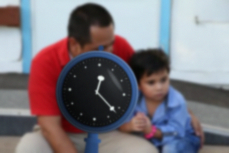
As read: 12h22
